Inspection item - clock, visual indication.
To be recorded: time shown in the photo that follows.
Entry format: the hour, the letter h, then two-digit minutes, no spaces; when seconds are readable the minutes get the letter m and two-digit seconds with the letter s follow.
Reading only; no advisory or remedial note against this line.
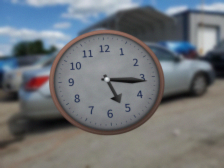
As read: 5h16
